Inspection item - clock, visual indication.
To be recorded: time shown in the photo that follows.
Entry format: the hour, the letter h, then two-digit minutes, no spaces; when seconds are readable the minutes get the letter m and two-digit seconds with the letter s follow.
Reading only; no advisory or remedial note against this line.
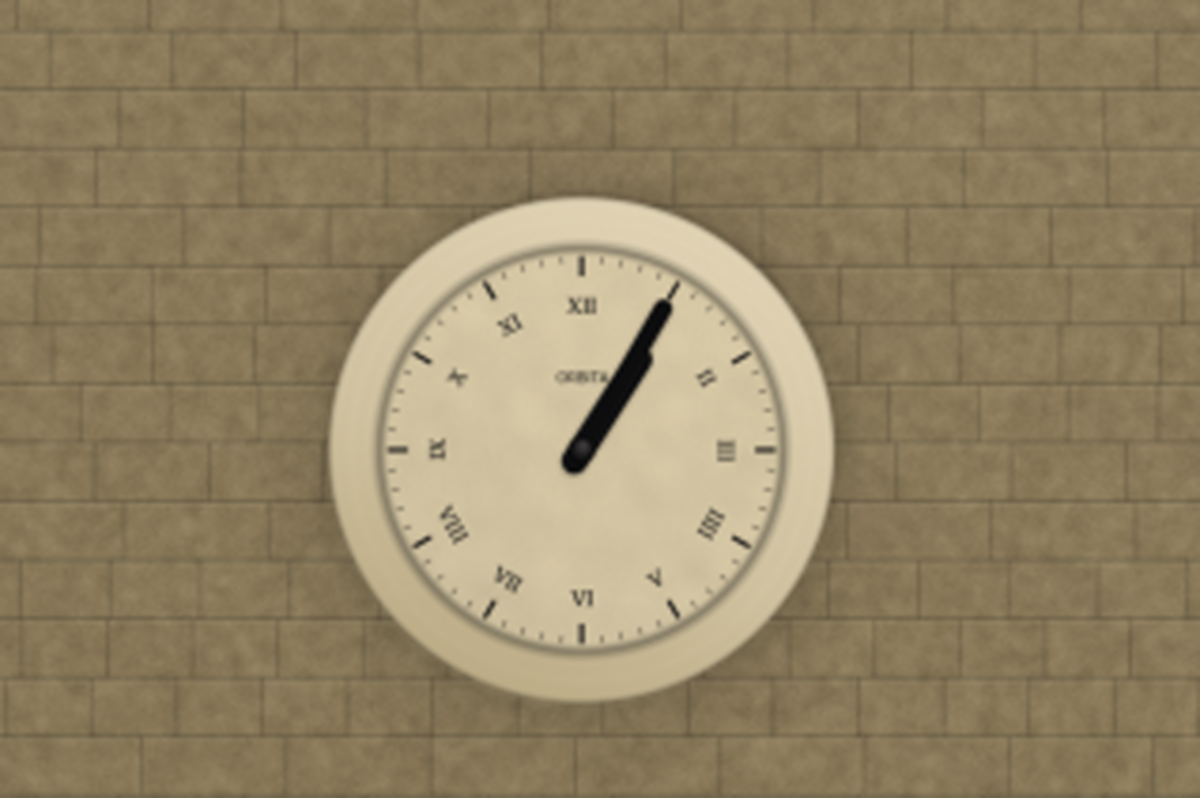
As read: 1h05
